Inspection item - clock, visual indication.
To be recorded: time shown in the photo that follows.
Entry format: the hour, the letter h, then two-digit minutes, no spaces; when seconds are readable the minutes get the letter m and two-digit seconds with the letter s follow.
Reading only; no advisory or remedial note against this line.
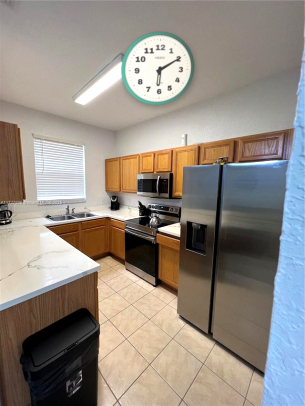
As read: 6h10
